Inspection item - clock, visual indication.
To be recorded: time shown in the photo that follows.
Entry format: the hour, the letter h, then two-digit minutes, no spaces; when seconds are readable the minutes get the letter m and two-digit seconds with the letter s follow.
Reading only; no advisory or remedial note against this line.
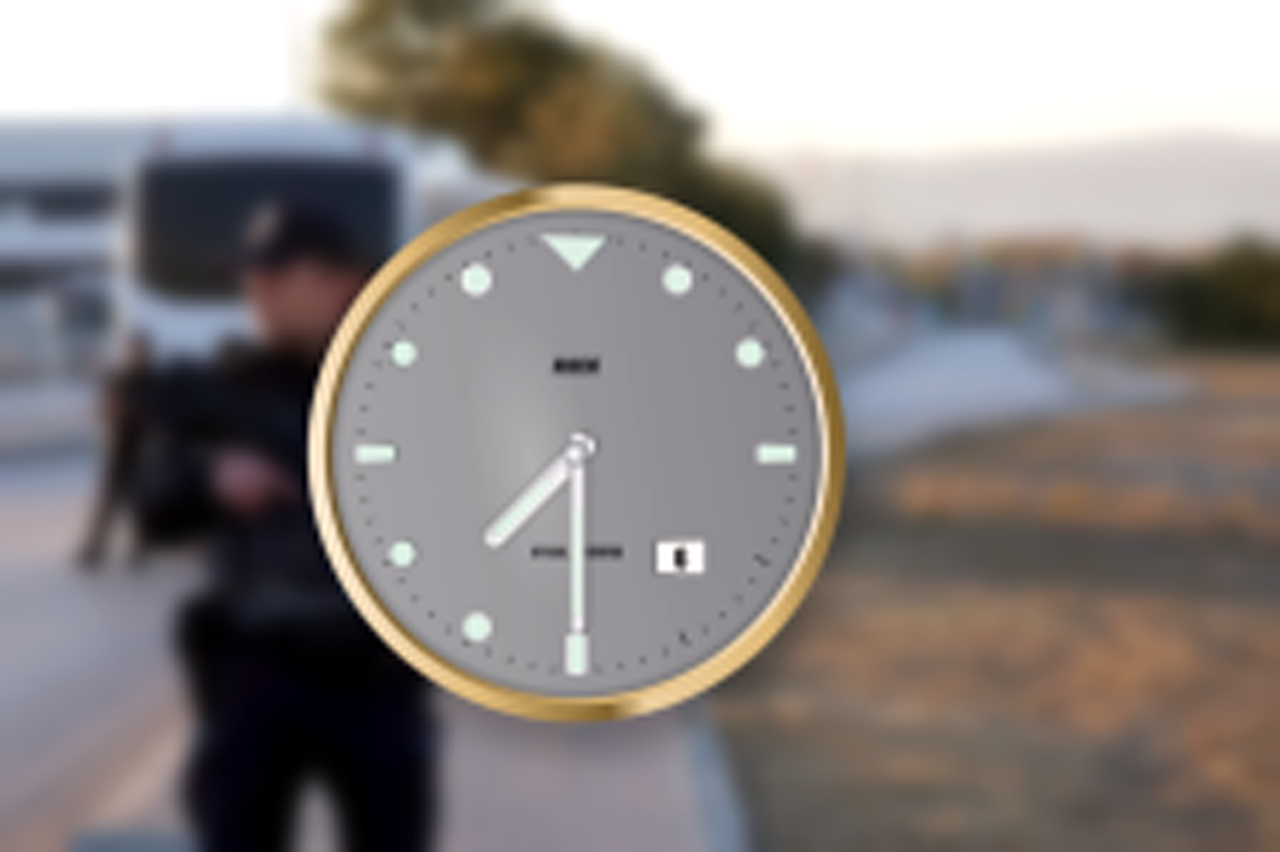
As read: 7h30
